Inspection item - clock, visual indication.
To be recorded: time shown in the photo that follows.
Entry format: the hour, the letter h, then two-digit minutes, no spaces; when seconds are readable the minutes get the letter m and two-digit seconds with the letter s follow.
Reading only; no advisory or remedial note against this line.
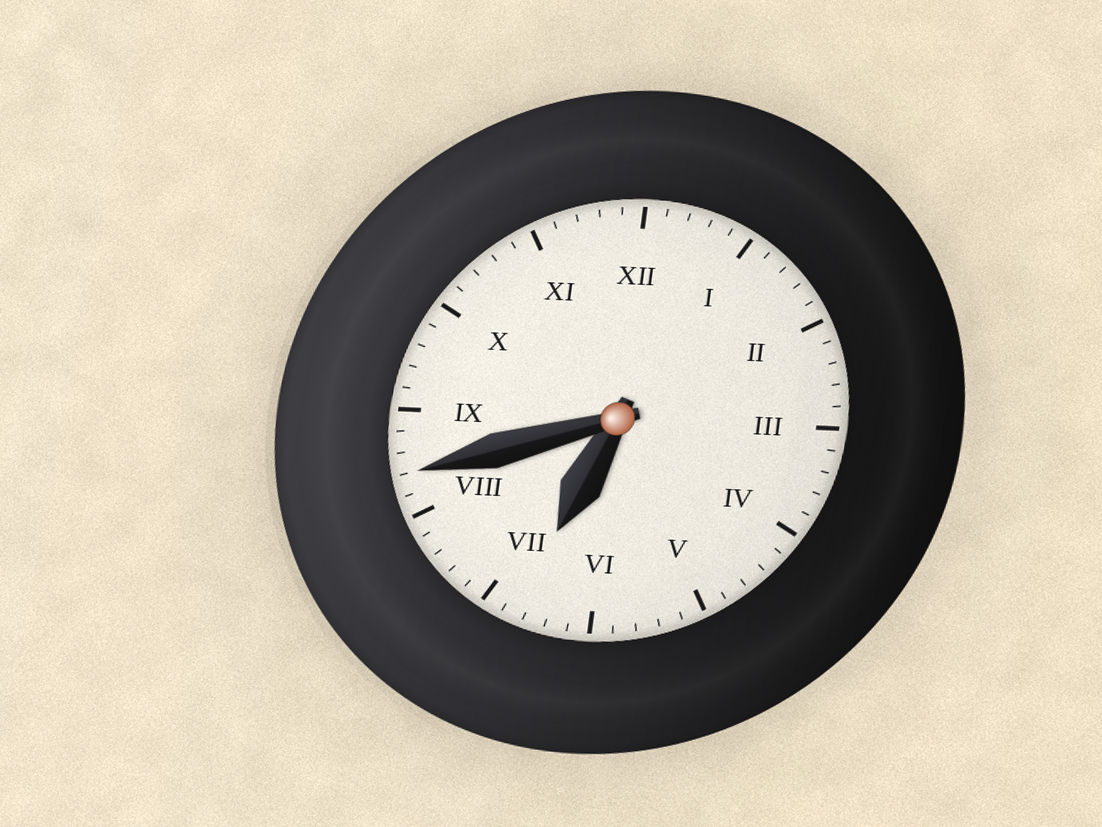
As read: 6h42
